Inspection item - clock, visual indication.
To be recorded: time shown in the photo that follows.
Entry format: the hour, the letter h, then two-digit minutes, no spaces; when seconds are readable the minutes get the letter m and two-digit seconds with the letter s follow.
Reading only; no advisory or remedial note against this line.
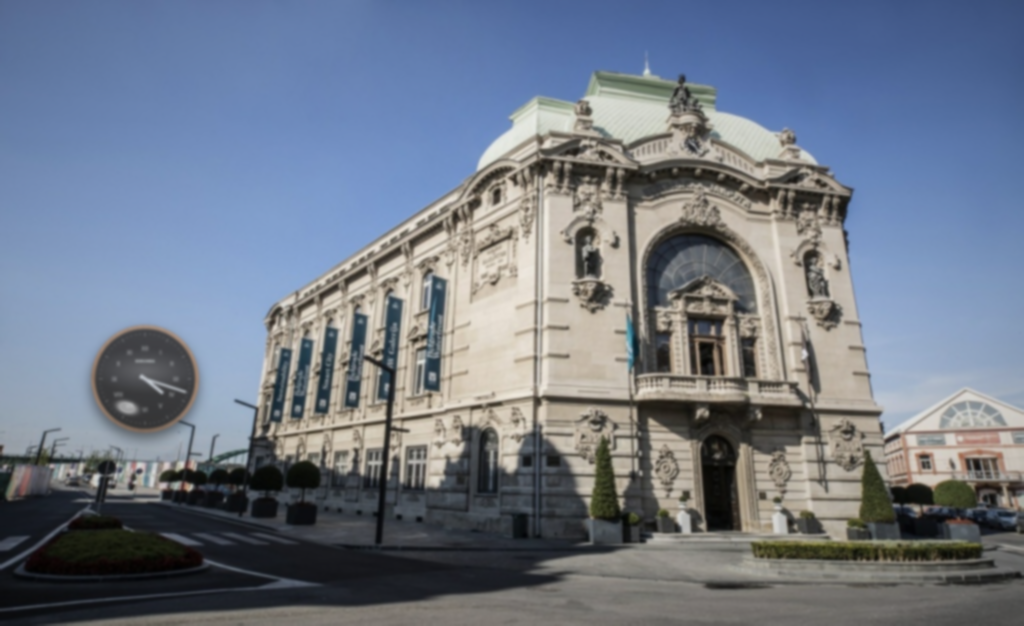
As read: 4h18
